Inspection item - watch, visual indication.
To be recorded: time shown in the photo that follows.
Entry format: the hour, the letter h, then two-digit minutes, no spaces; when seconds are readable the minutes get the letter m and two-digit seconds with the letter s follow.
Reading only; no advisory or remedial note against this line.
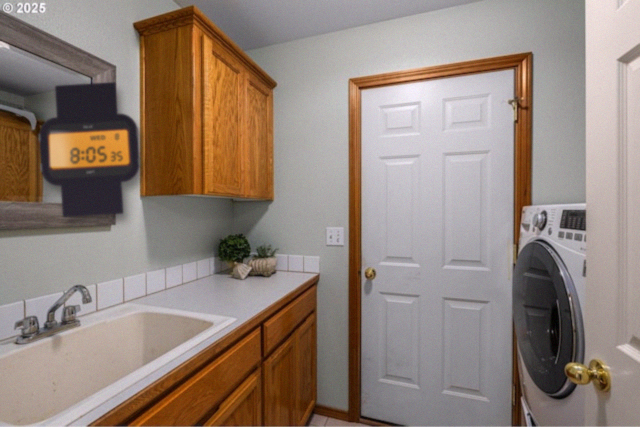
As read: 8h05
